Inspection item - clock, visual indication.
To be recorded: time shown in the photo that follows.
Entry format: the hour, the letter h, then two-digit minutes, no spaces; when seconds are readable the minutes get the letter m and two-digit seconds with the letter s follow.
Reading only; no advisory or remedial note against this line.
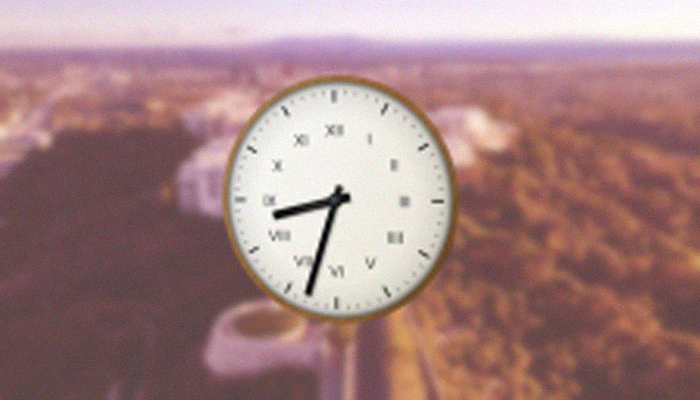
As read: 8h33
